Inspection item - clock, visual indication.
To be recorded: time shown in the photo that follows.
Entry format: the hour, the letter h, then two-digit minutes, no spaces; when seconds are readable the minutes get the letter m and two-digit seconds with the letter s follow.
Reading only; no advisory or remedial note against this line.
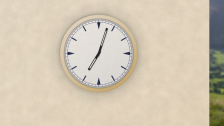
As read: 7h03
